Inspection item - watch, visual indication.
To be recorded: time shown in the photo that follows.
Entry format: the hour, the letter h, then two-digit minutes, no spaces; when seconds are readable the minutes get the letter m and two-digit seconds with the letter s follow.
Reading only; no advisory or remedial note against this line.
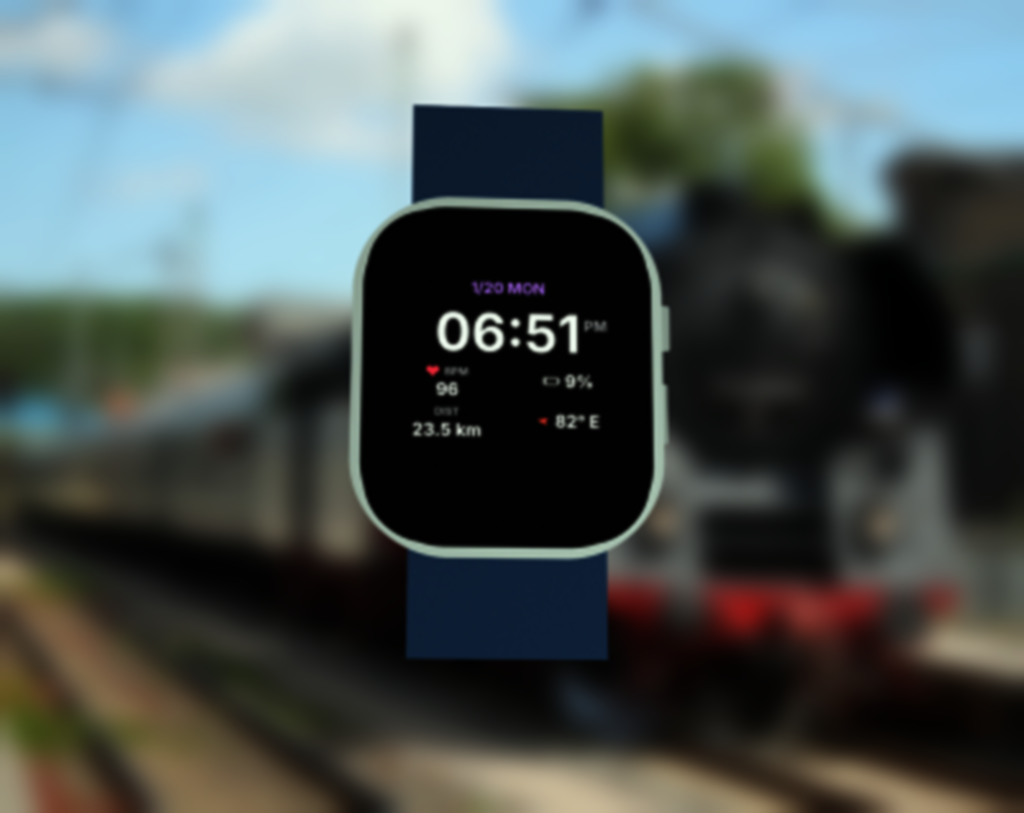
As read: 6h51
